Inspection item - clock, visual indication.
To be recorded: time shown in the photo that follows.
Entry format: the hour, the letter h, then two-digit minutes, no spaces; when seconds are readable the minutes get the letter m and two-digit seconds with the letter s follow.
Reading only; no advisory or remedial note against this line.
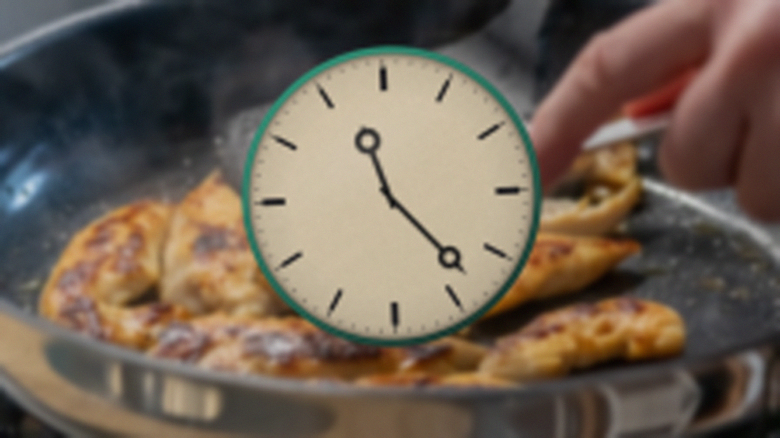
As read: 11h23
